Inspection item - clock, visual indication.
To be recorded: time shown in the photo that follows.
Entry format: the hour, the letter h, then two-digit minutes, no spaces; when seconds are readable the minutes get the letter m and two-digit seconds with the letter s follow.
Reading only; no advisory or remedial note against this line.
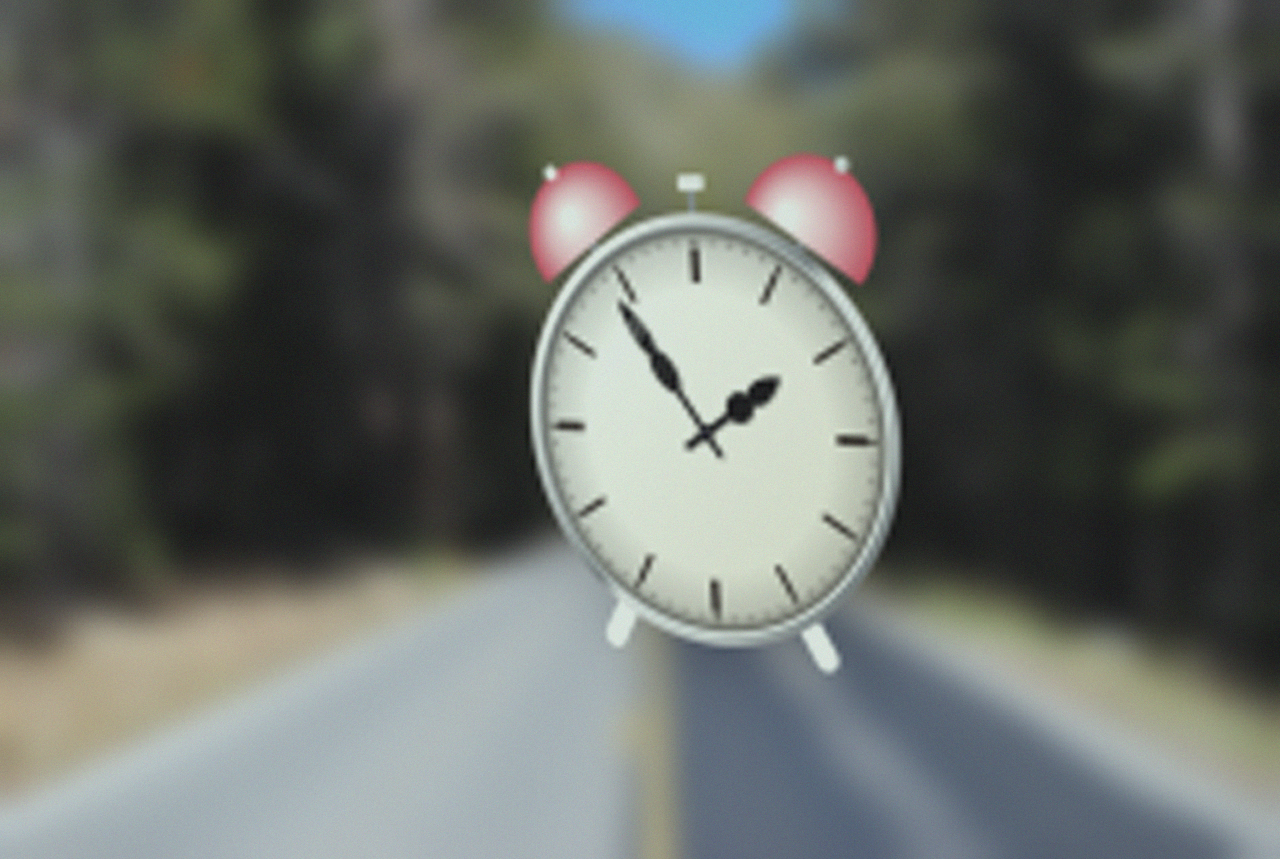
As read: 1h54
